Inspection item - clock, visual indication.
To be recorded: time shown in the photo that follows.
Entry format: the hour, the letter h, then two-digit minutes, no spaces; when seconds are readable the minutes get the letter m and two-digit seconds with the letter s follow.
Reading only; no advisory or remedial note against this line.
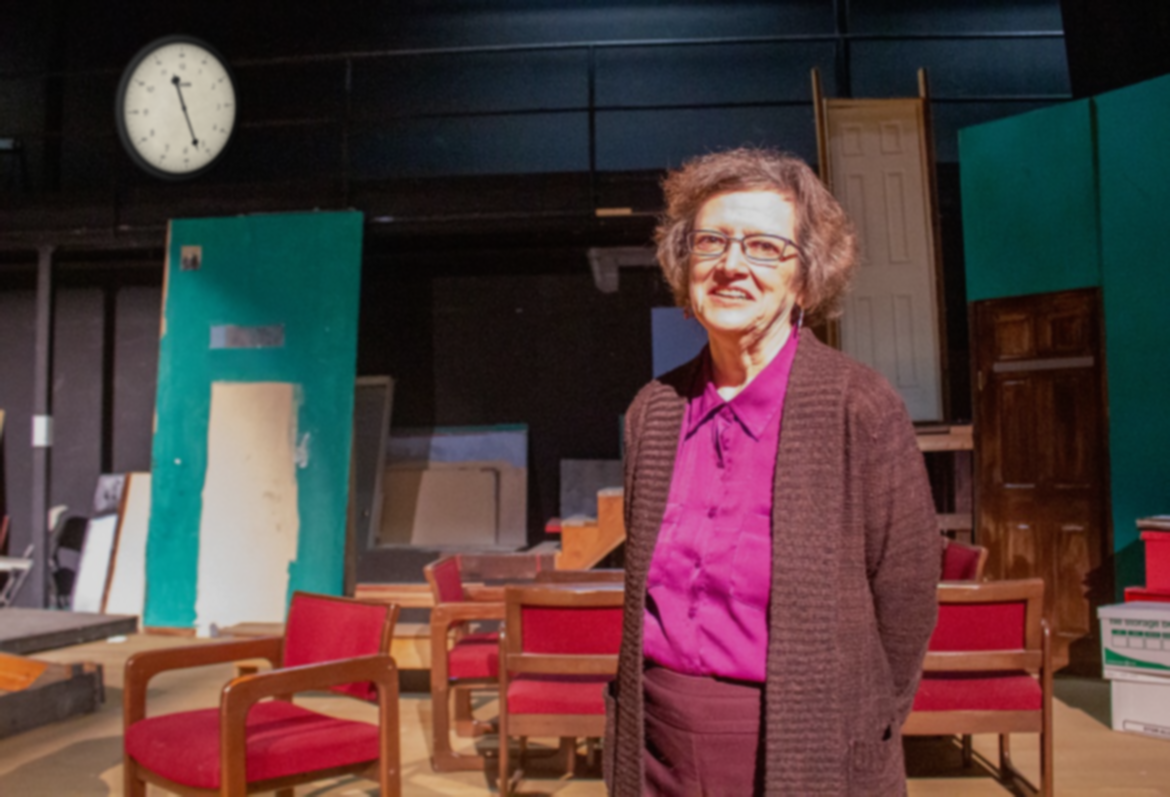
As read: 11h27
